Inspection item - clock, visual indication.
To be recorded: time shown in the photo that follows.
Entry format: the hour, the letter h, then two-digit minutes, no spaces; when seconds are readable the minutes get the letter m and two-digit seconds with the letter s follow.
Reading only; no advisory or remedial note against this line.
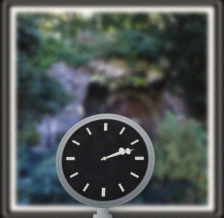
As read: 2h12
